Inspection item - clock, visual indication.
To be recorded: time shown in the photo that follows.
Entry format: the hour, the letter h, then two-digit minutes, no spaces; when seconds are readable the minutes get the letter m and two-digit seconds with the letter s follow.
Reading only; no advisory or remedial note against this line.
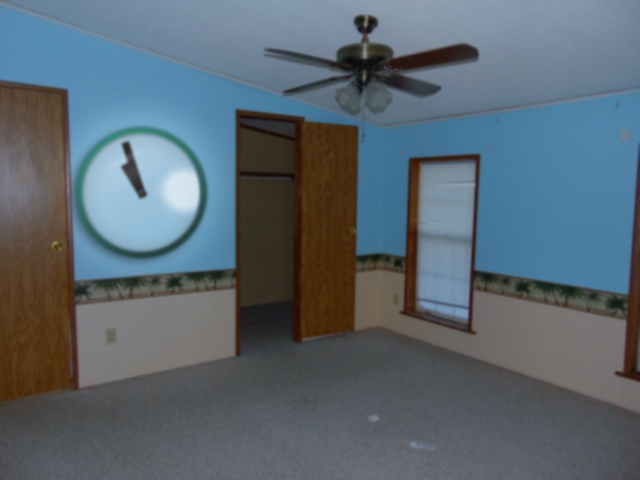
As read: 10h57
